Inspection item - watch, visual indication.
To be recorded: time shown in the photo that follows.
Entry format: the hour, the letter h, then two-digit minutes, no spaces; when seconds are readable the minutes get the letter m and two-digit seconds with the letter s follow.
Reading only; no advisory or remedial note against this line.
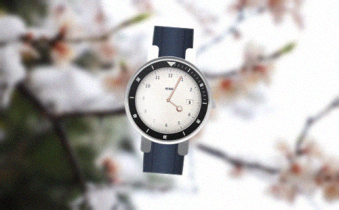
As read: 4h04
